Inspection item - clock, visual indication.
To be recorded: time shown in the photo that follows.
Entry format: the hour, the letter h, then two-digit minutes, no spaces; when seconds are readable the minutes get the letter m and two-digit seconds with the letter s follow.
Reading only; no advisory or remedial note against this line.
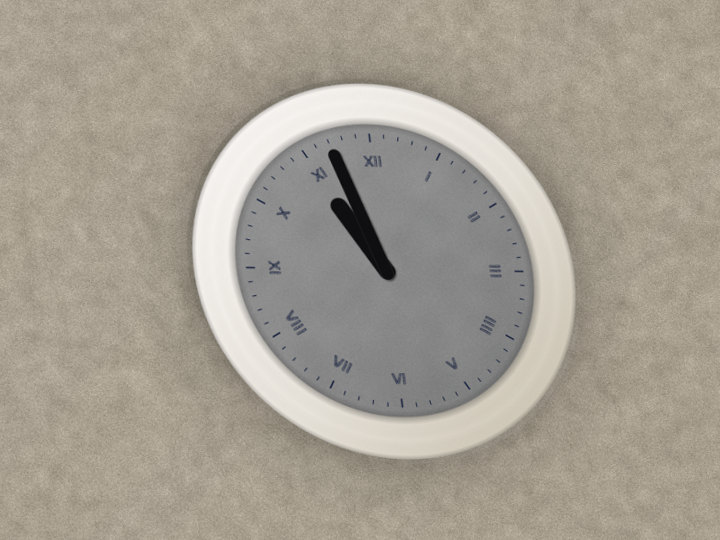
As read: 10h57
